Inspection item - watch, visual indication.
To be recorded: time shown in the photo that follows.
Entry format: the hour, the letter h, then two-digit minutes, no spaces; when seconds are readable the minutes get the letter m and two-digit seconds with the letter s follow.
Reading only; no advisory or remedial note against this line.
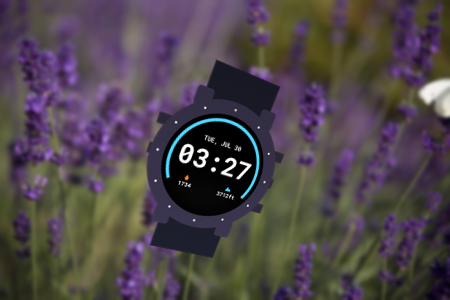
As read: 3h27
